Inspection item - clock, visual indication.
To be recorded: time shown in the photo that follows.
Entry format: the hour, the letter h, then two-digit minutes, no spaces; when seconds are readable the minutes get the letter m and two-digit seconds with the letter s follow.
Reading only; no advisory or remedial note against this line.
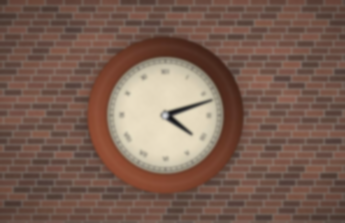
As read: 4h12
